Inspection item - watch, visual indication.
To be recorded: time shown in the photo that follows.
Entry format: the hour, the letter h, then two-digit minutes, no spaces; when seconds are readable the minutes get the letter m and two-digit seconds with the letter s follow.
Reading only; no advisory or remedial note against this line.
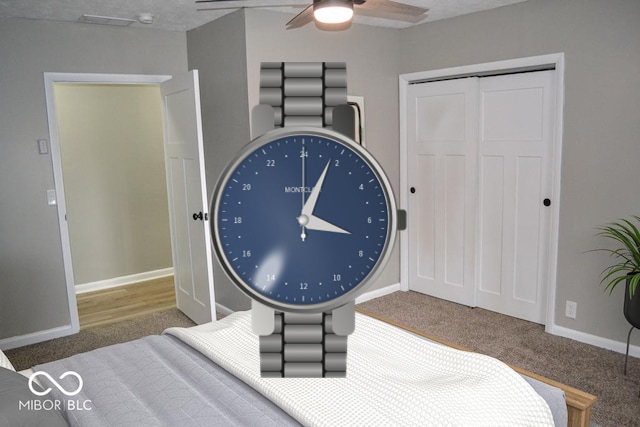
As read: 7h04m00s
